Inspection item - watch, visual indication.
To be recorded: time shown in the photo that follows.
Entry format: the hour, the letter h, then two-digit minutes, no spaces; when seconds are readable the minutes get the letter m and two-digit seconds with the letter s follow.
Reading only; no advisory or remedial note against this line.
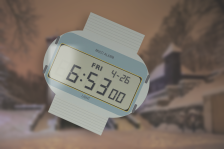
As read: 6h53m00s
